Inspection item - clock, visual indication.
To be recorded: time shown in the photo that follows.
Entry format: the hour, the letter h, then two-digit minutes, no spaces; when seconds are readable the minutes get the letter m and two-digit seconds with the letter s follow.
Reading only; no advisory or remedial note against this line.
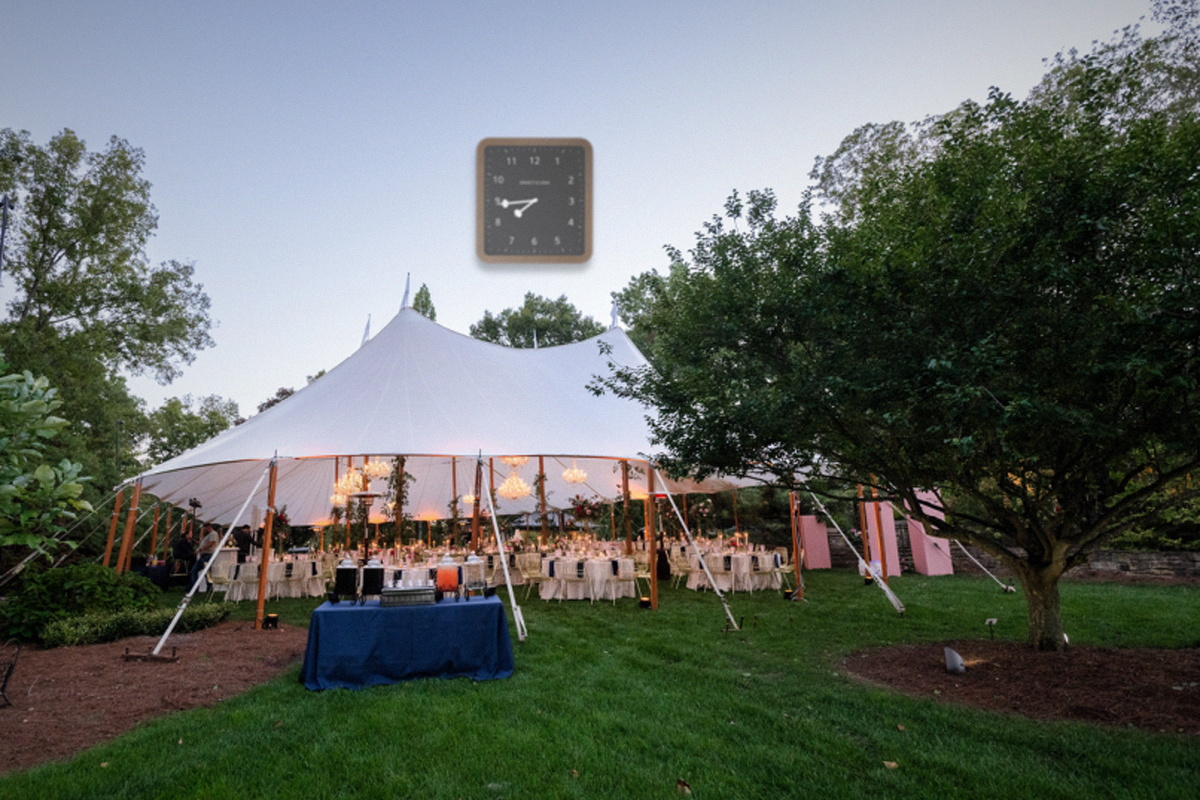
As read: 7h44
